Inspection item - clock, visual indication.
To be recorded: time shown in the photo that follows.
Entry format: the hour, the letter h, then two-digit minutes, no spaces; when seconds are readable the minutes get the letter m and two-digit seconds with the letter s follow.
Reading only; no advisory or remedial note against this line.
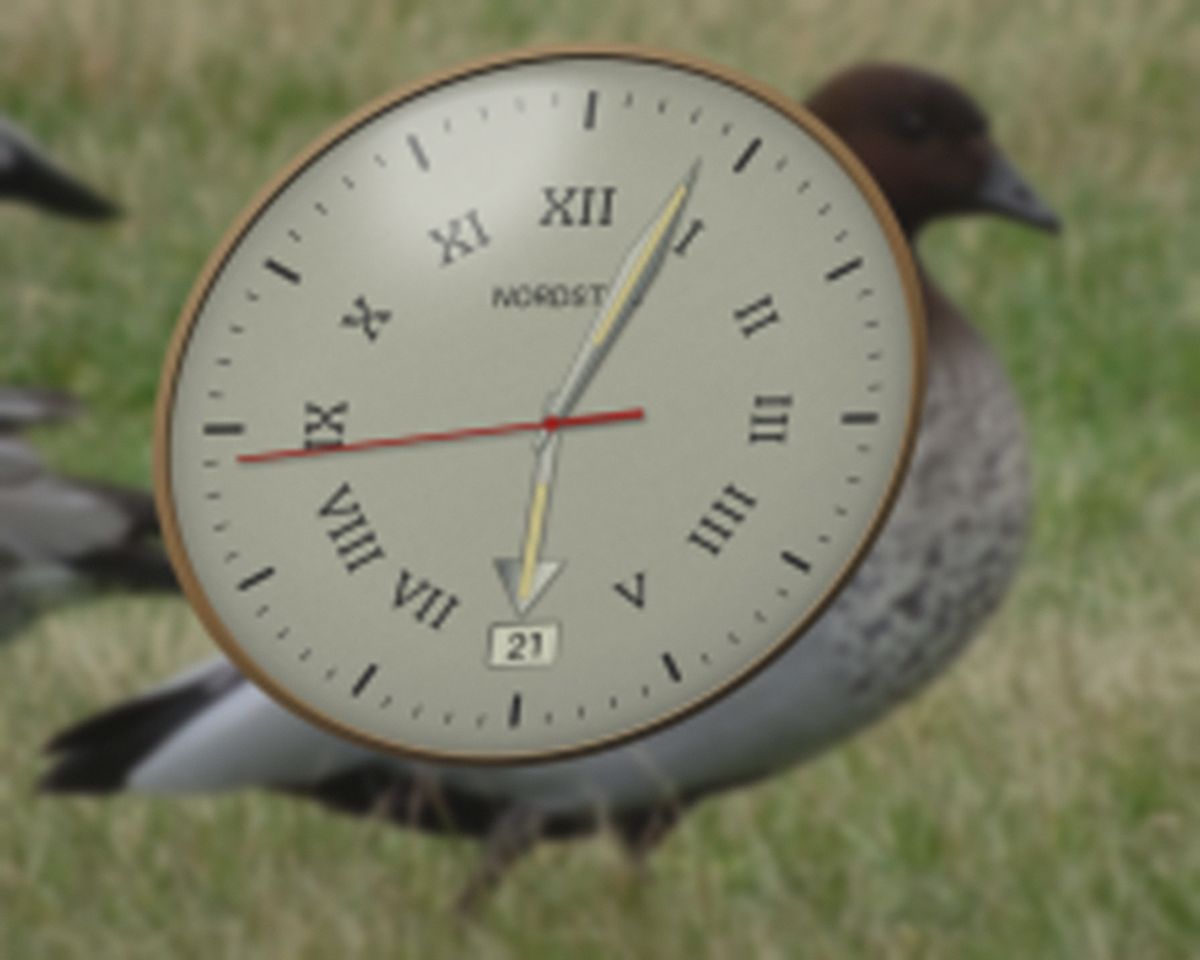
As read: 6h03m44s
